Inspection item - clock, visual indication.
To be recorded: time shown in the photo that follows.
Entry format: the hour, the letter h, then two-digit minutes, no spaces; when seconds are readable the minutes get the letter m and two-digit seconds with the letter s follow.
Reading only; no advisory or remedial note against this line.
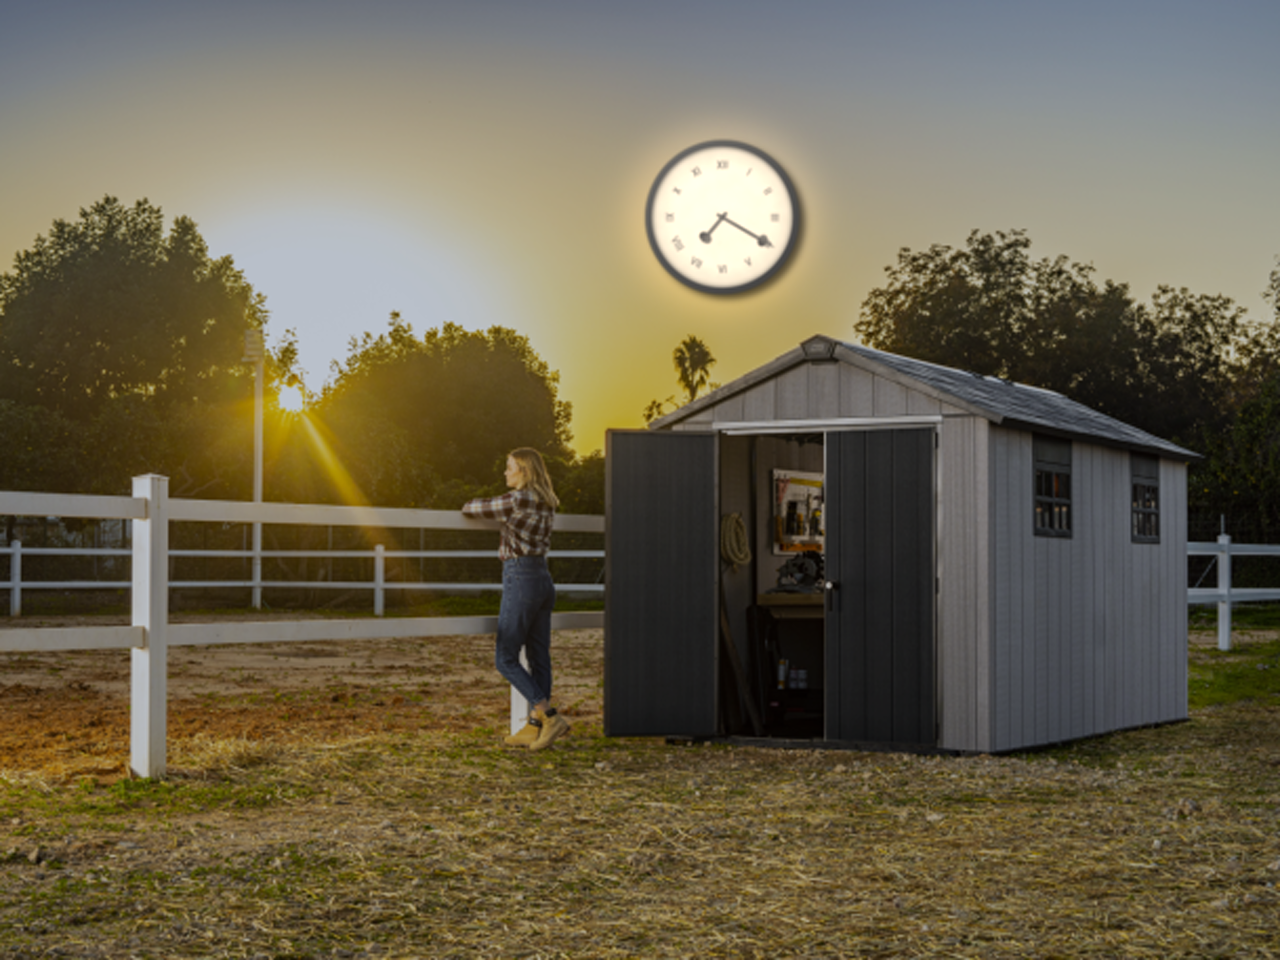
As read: 7h20
